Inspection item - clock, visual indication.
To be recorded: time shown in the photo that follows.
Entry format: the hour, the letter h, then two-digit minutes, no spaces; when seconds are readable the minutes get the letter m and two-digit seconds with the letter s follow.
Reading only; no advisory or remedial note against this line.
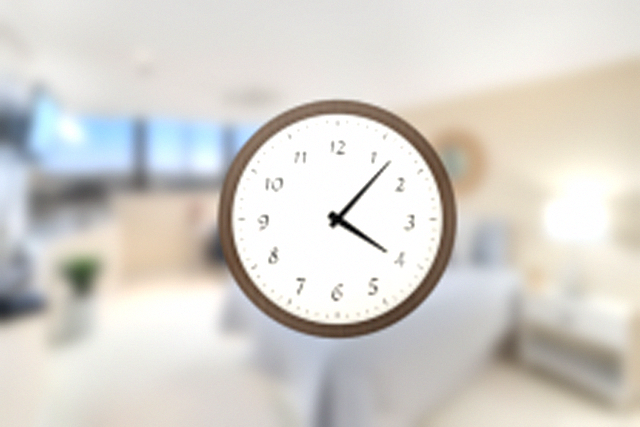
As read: 4h07
